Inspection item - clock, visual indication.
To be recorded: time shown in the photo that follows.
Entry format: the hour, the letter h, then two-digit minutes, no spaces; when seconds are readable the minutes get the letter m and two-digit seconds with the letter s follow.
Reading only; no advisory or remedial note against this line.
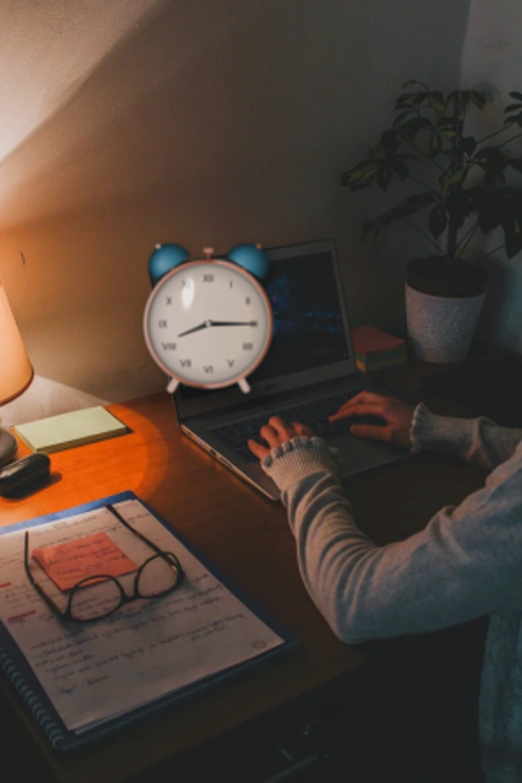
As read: 8h15
